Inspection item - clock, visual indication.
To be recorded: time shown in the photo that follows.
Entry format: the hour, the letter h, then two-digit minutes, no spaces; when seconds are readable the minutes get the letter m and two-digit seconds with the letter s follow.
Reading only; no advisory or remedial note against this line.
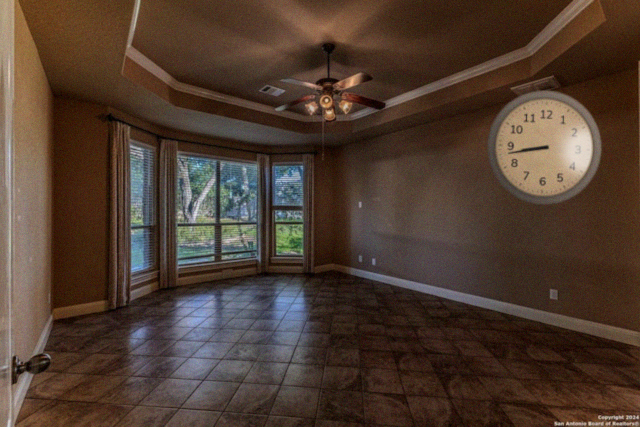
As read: 8h43
